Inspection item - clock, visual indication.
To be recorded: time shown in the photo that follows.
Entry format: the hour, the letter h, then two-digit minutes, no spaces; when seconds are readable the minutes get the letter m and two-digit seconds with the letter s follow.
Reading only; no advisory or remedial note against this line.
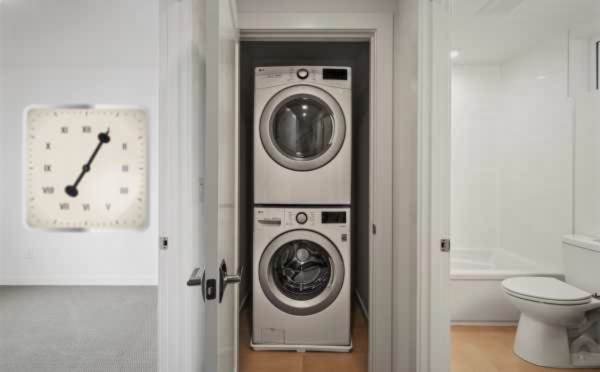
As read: 7h05
